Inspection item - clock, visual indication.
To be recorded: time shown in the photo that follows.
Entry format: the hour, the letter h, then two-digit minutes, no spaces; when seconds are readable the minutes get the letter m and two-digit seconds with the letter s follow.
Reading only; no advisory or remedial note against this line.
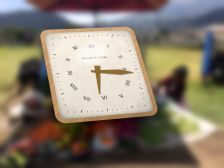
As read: 6h16
